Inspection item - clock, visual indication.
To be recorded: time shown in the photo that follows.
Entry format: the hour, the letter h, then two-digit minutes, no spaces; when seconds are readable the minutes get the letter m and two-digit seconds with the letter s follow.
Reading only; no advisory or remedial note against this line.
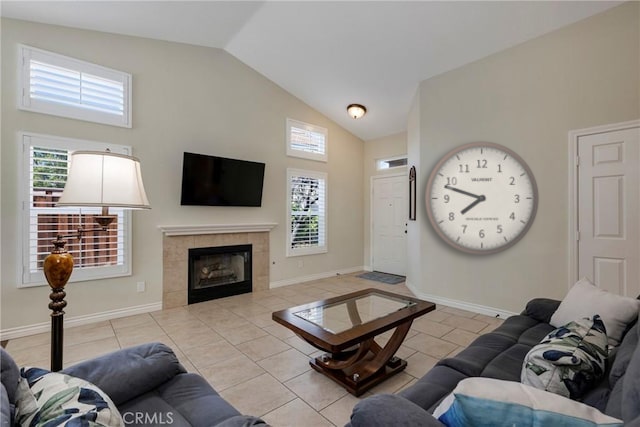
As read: 7h48
